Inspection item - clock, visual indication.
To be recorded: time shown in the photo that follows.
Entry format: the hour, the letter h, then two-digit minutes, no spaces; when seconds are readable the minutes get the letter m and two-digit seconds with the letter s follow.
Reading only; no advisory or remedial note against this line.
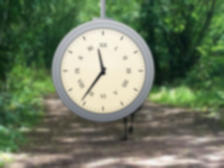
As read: 11h36
